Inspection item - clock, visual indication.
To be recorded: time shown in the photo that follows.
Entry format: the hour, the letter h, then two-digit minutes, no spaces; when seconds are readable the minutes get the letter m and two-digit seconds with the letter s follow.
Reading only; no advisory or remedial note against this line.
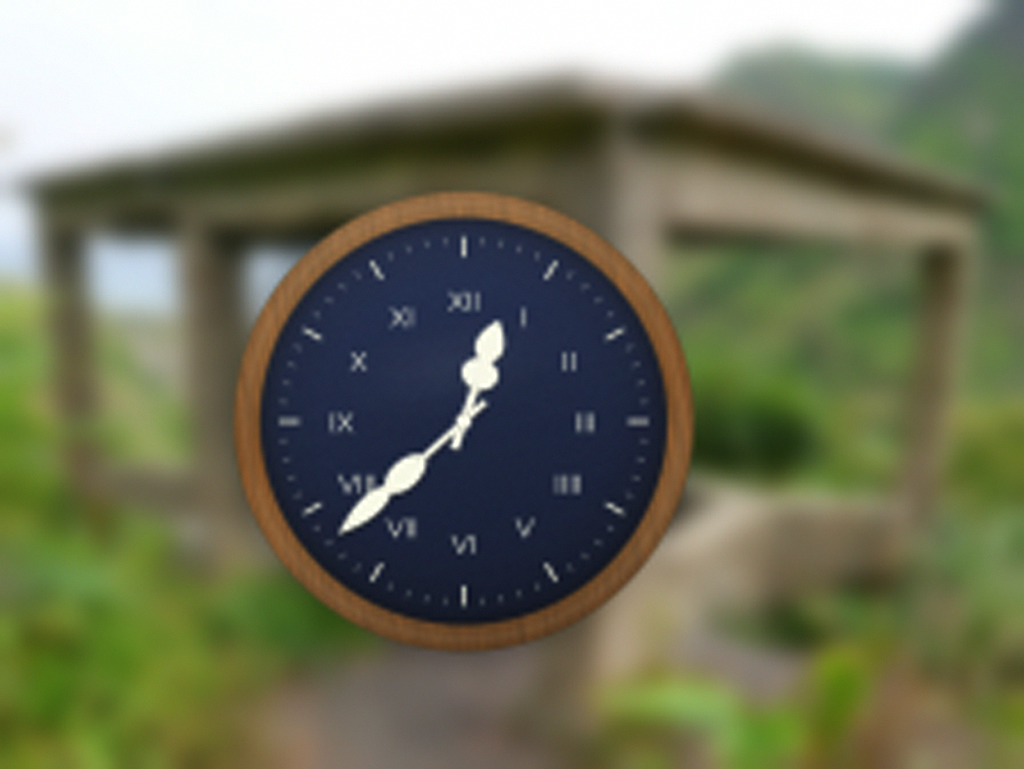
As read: 12h38
